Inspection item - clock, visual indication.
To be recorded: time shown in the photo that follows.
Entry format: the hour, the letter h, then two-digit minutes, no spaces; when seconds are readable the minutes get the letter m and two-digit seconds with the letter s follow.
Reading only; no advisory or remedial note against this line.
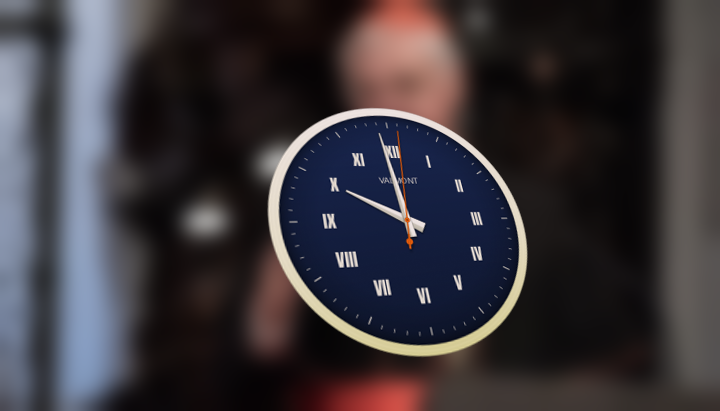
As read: 9h59m01s
